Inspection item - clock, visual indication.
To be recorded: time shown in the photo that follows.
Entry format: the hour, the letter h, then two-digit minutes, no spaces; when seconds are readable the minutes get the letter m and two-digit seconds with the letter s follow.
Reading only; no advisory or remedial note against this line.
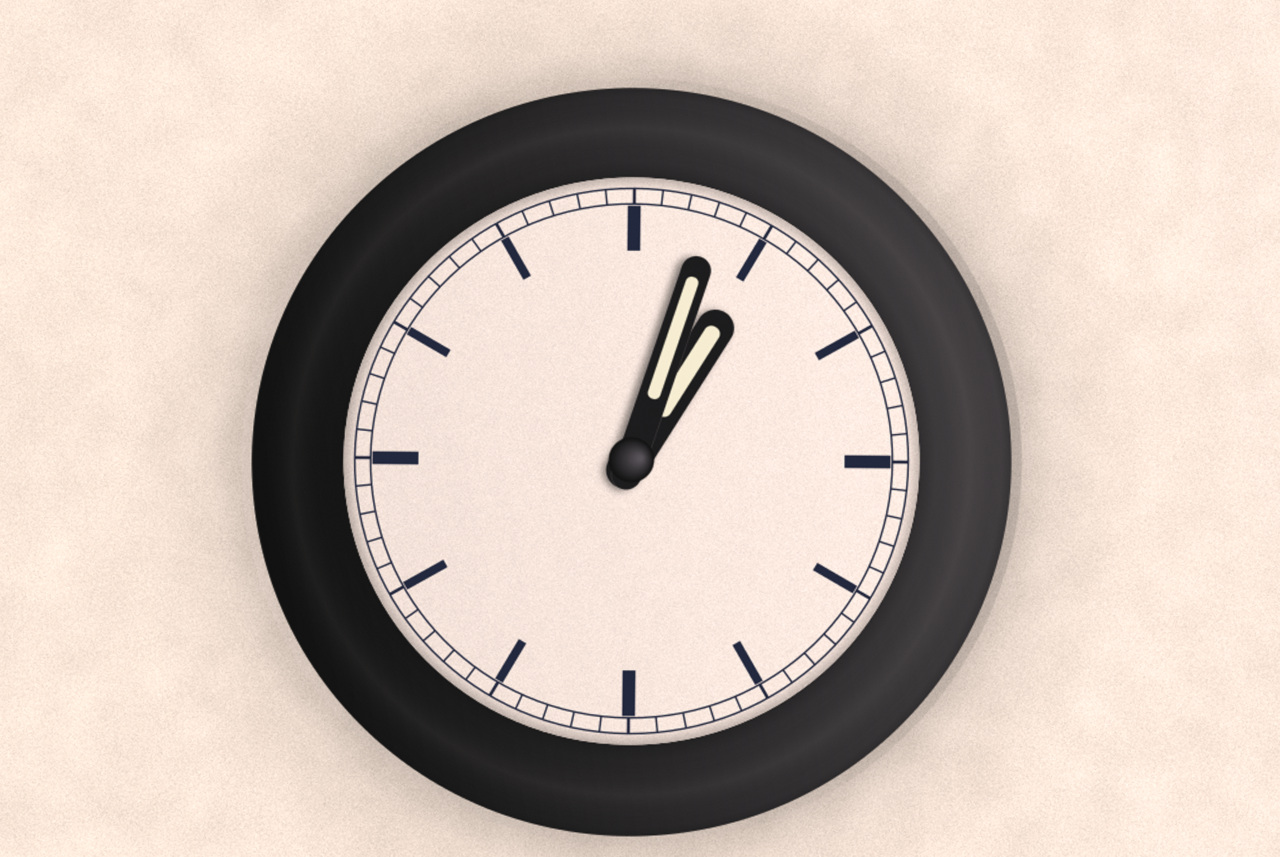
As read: 1h03
